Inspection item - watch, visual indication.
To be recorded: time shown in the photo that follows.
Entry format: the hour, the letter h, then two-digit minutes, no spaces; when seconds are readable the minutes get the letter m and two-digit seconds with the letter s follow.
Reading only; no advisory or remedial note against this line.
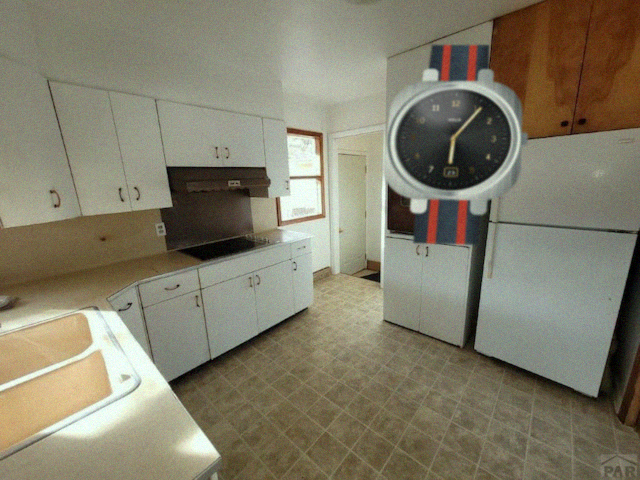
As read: 6h06
